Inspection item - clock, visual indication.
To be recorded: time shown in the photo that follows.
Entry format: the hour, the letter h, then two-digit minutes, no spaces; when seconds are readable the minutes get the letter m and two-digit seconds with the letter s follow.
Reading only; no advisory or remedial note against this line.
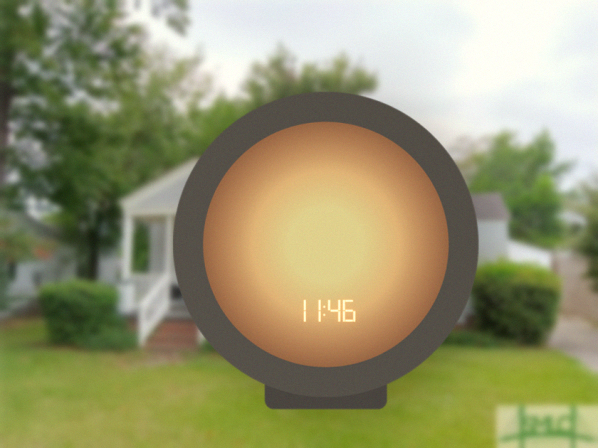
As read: 11h46
